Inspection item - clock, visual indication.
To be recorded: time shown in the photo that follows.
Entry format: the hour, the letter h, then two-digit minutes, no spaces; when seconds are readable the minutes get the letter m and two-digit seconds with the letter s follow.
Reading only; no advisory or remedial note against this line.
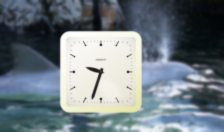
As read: 9h33
